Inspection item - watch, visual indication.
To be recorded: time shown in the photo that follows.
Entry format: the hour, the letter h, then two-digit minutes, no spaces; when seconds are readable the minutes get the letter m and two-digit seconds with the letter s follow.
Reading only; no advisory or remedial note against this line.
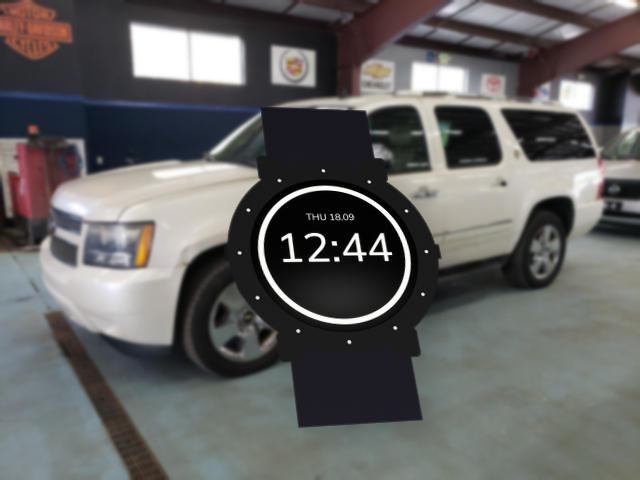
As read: 12h44
